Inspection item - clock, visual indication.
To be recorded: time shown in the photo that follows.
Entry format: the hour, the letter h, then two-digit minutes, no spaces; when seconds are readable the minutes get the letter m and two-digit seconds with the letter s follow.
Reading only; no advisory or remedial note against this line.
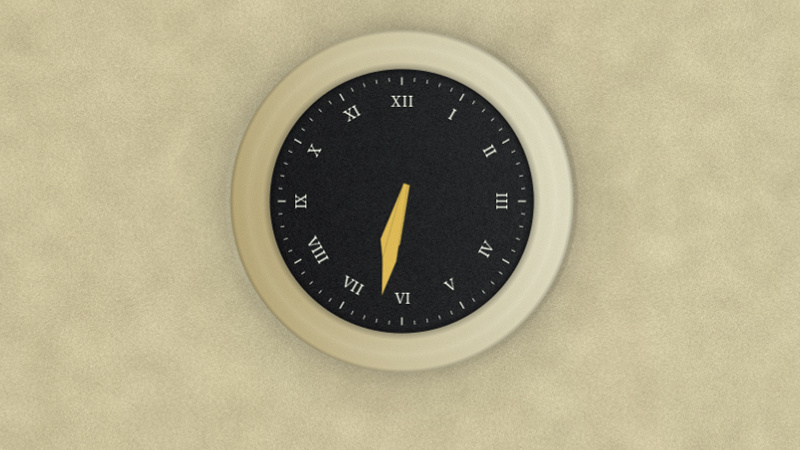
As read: 6h32
